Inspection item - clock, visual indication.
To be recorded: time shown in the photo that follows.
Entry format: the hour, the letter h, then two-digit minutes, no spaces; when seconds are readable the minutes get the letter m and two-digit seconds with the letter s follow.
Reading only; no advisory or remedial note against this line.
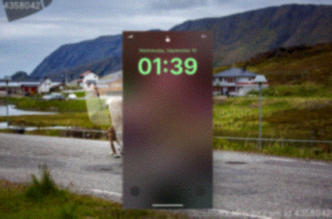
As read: 1h39
